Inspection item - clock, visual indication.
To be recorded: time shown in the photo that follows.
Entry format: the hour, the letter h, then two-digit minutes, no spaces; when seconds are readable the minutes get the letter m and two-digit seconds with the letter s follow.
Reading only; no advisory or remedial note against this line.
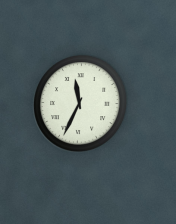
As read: 11h34
